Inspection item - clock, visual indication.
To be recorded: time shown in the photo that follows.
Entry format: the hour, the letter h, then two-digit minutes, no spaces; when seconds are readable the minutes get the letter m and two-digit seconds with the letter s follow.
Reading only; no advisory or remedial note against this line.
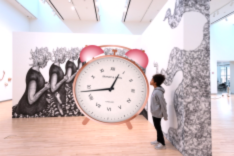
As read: 12h43
